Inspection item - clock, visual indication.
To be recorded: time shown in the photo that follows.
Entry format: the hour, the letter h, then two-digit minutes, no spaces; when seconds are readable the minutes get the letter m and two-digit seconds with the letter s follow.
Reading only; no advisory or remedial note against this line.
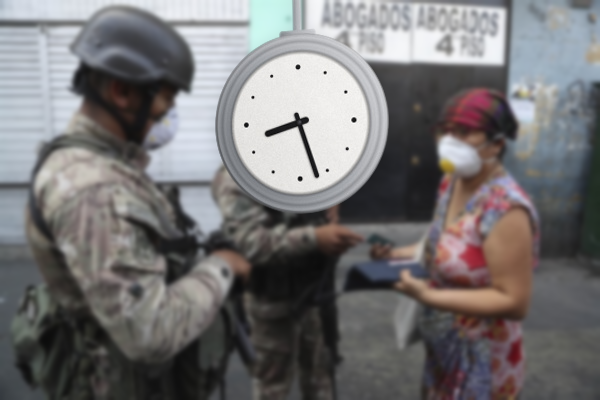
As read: 8h27
